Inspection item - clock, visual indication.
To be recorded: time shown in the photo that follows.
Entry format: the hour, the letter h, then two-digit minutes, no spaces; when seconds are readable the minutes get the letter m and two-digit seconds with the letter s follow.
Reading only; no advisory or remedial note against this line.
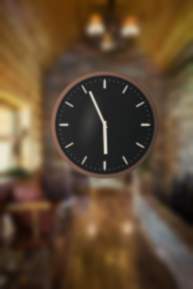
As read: 5h56
